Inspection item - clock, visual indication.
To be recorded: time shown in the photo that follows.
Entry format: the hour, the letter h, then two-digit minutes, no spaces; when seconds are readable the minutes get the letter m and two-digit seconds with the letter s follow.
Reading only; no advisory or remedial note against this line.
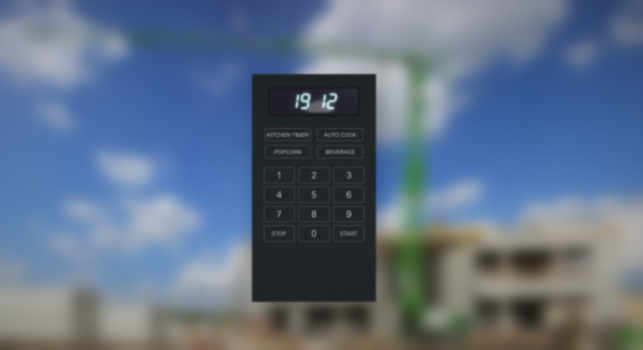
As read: 19h12
